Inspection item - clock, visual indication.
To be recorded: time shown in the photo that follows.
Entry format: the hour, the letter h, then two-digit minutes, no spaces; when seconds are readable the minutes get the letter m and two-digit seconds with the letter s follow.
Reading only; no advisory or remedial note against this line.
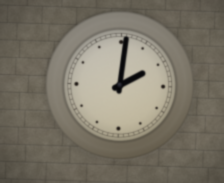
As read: 2h01
